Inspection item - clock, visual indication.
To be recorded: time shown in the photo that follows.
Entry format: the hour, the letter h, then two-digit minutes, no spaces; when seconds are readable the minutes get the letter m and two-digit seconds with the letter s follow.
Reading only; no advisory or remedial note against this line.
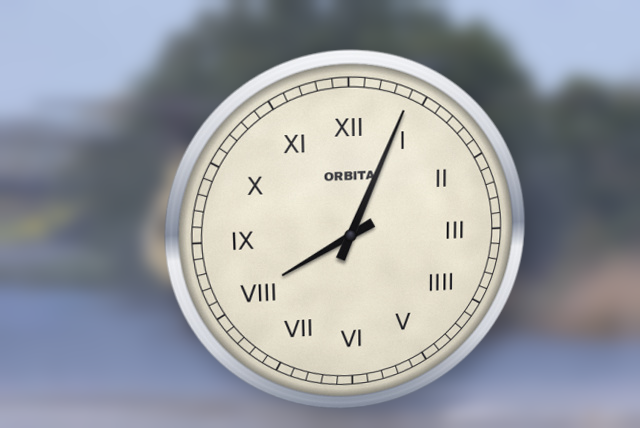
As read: 8h04
